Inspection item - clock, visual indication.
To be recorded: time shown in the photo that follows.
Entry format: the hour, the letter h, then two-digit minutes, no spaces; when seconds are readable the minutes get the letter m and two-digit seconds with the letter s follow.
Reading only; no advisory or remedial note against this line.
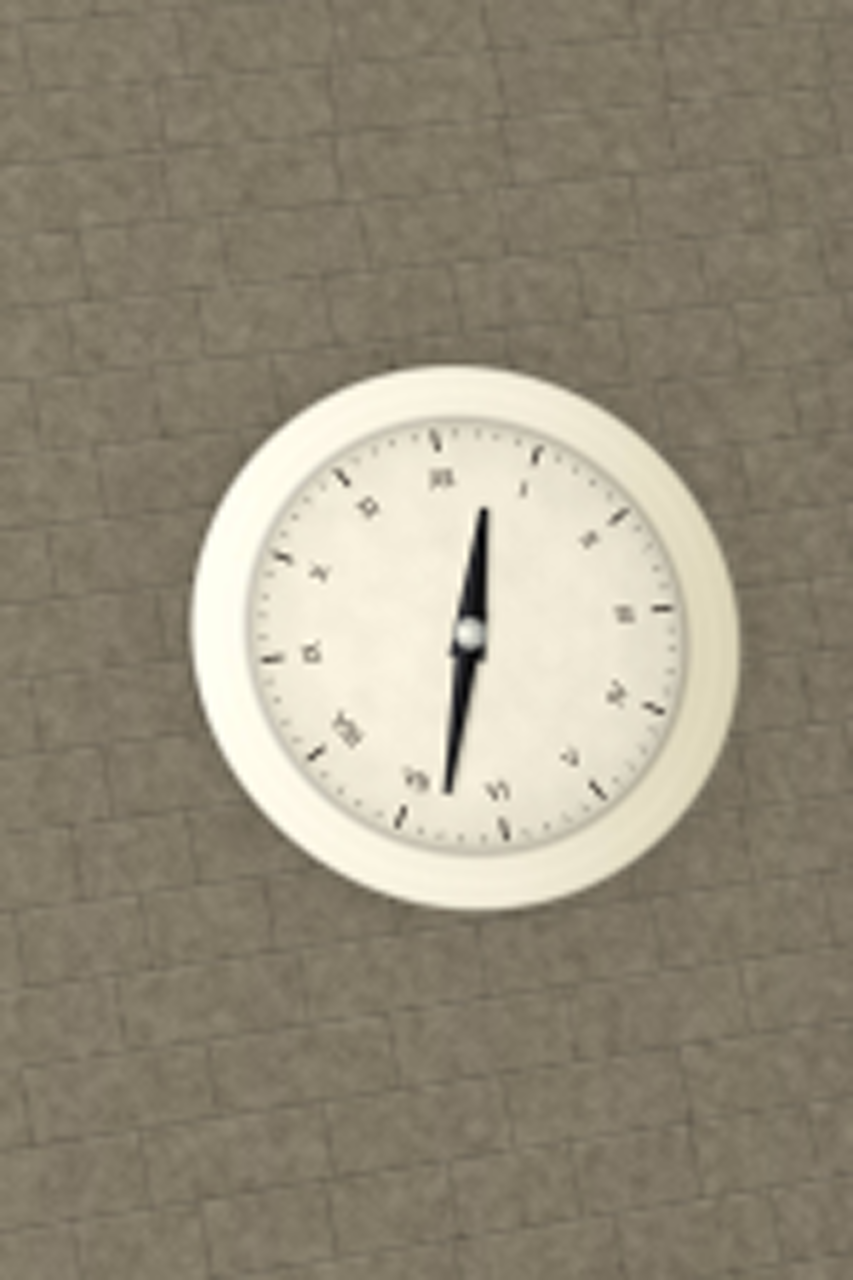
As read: 12h33
